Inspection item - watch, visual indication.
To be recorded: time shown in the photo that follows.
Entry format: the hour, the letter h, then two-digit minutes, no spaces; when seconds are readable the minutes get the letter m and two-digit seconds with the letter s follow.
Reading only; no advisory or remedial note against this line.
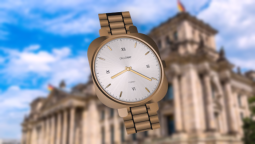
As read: 8h21
